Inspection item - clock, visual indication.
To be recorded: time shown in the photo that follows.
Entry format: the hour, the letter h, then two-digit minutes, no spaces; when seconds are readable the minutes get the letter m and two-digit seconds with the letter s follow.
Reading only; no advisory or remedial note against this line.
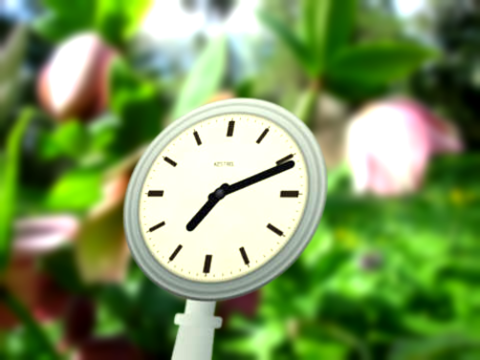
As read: 7h11
